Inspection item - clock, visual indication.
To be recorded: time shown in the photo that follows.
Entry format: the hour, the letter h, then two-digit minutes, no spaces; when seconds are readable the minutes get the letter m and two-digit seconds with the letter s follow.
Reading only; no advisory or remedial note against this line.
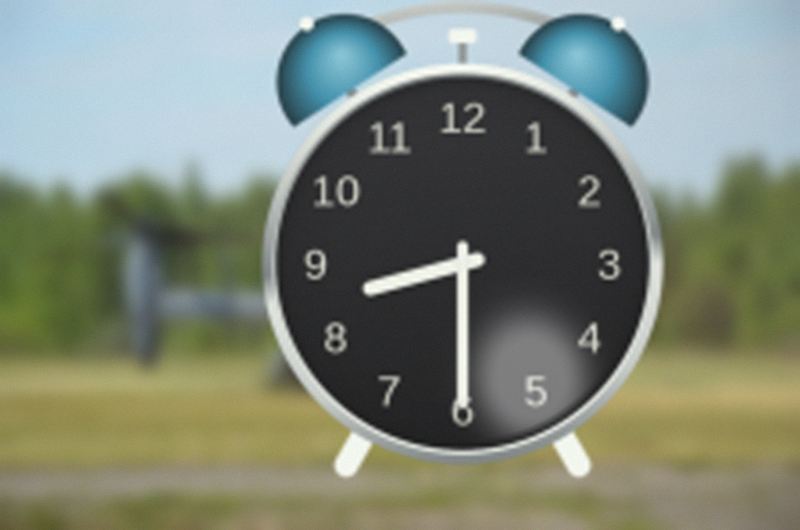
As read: 8h30
